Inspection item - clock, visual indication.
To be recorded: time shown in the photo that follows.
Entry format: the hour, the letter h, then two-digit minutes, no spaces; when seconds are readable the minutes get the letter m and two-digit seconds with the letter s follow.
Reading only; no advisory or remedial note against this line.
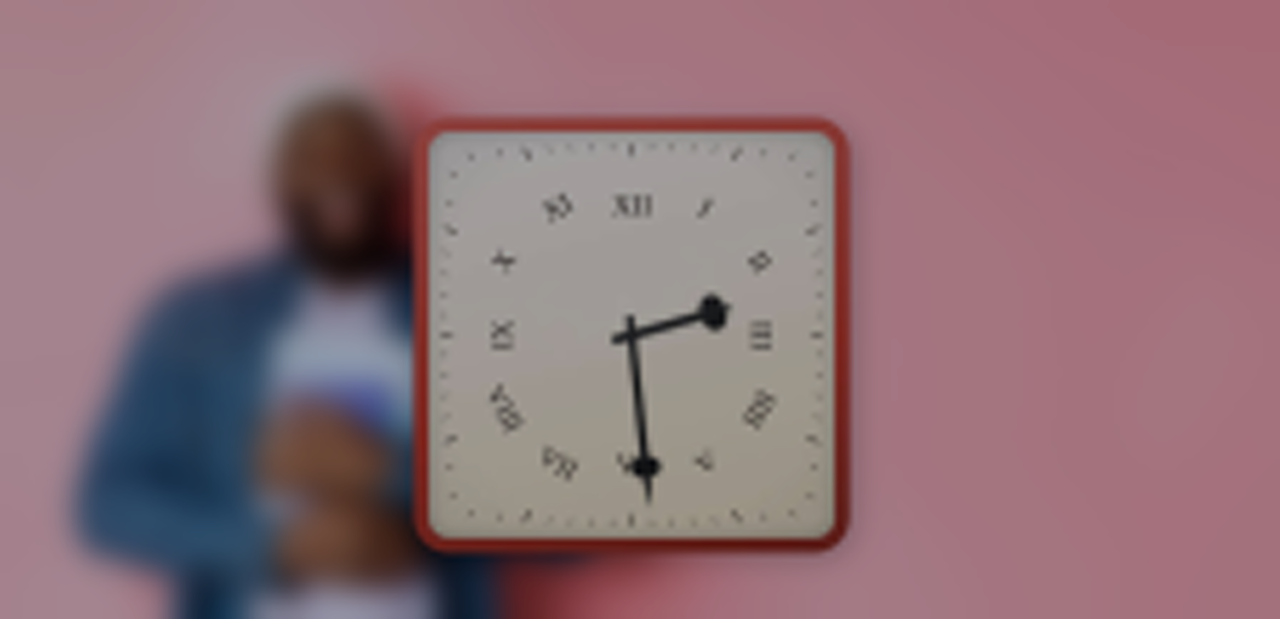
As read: 2h29
